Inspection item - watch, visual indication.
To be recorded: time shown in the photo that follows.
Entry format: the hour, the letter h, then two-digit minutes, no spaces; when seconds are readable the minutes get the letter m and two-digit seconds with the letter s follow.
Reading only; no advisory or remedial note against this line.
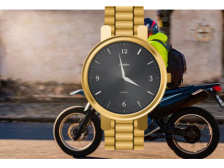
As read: 3h58
